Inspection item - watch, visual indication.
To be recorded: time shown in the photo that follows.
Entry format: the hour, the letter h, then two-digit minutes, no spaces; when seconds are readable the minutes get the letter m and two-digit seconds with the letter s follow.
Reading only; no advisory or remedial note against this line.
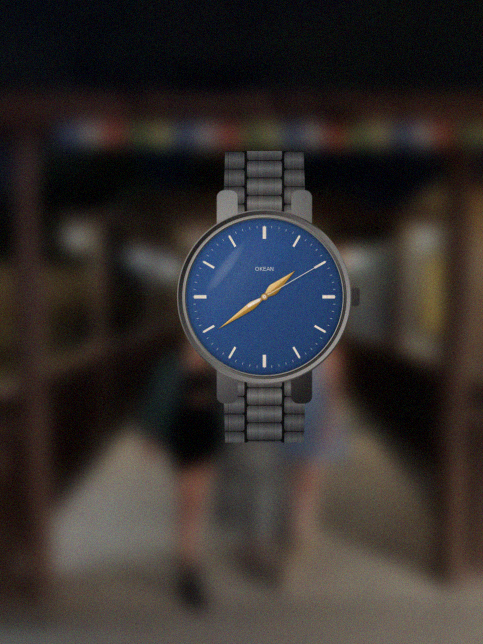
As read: 1h39m10s
